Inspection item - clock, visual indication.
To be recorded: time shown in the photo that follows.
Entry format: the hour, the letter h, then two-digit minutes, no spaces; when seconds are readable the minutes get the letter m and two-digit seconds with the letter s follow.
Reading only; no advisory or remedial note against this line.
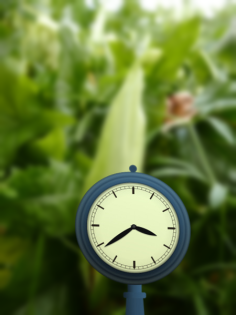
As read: 3h39
